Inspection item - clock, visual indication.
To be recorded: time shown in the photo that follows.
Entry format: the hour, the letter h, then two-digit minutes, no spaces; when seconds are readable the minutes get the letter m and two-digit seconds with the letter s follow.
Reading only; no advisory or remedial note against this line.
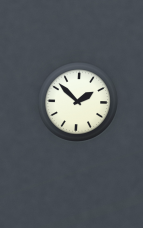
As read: 1h52
